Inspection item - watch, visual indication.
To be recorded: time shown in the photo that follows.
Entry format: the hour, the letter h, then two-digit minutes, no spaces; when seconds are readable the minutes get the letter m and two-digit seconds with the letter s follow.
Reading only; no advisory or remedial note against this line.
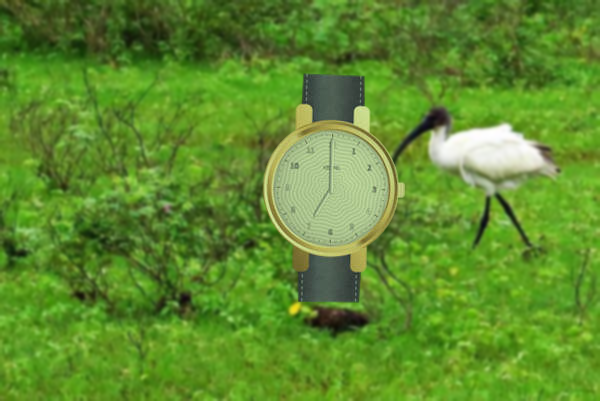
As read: 7h00
